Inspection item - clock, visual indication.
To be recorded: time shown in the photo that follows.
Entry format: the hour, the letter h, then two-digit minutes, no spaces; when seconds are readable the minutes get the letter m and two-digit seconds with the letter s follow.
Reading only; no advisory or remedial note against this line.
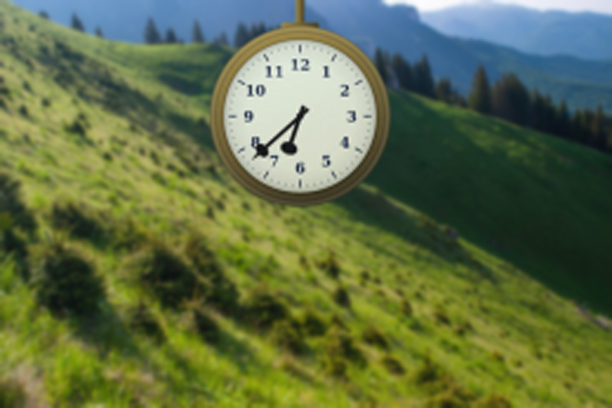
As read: 6h38
